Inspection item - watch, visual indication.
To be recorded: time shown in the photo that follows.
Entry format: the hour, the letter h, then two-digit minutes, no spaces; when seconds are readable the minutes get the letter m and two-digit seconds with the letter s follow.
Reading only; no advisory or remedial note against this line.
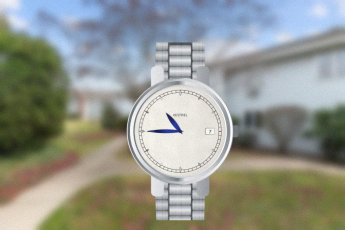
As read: 10h45
